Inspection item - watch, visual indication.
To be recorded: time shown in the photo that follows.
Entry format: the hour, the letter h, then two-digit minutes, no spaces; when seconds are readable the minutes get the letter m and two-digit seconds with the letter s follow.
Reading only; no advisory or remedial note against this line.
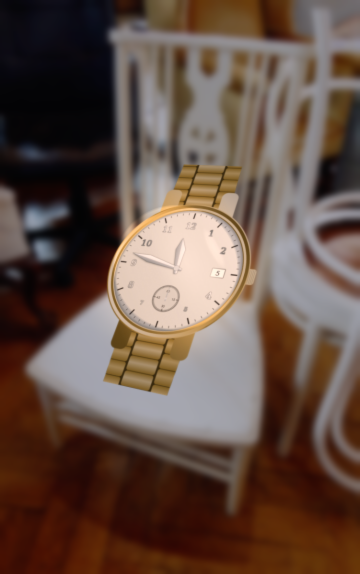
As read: 11h47
